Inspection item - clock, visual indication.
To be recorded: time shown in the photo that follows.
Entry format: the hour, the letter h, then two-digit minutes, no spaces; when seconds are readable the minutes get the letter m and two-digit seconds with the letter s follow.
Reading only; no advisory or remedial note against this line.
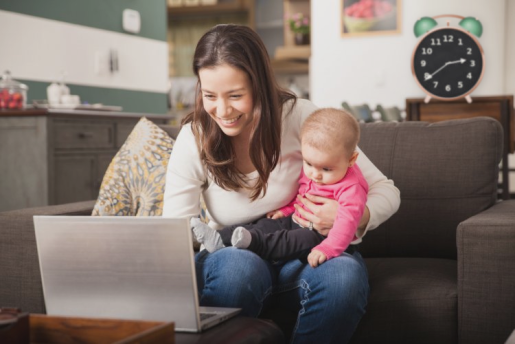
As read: 2h39
